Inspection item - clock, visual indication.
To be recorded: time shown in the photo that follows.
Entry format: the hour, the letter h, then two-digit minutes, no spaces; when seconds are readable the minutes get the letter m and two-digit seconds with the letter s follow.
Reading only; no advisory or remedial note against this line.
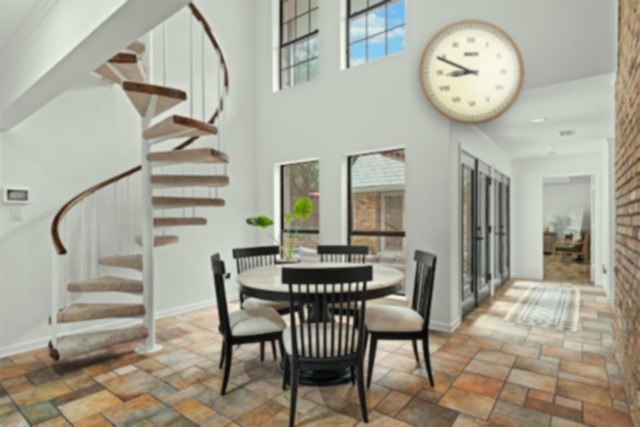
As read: 8h49
